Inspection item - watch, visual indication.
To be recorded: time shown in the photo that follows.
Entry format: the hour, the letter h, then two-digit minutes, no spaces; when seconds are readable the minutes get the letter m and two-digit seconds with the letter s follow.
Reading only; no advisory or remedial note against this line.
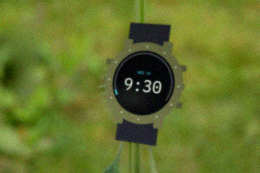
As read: 9h30
